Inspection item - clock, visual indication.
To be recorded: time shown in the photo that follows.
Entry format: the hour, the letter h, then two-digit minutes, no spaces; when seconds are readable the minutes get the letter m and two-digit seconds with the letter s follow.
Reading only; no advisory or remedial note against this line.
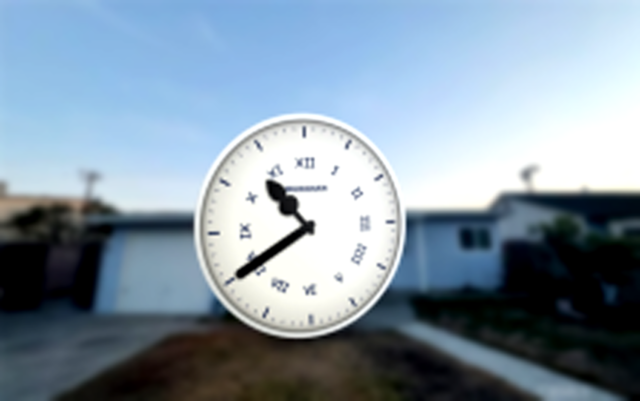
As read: 10h40
